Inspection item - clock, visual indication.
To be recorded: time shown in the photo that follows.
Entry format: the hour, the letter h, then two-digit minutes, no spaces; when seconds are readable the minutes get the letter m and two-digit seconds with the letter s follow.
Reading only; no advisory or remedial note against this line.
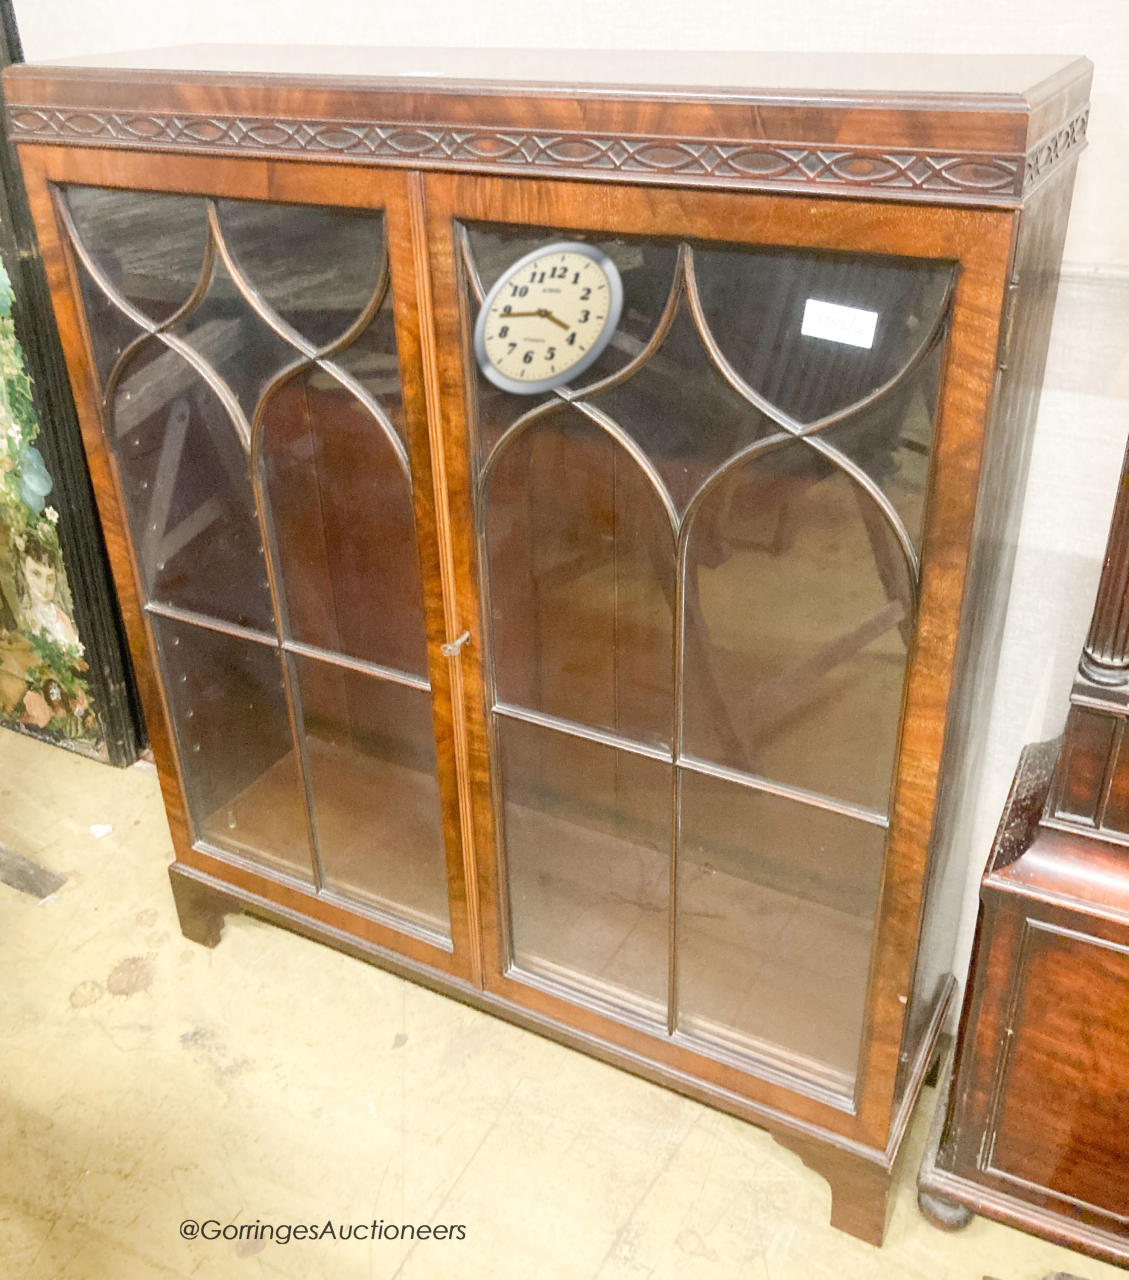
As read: 3h44
